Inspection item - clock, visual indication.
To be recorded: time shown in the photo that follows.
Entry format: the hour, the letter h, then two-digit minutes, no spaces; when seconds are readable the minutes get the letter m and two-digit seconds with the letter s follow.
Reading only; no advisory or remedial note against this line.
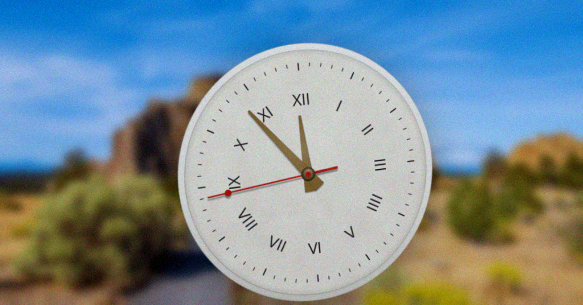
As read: 11h53m44s
